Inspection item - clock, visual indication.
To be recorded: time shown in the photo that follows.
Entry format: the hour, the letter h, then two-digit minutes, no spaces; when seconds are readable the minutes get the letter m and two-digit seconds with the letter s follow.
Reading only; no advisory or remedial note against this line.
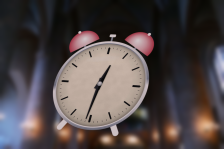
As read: 12h31
